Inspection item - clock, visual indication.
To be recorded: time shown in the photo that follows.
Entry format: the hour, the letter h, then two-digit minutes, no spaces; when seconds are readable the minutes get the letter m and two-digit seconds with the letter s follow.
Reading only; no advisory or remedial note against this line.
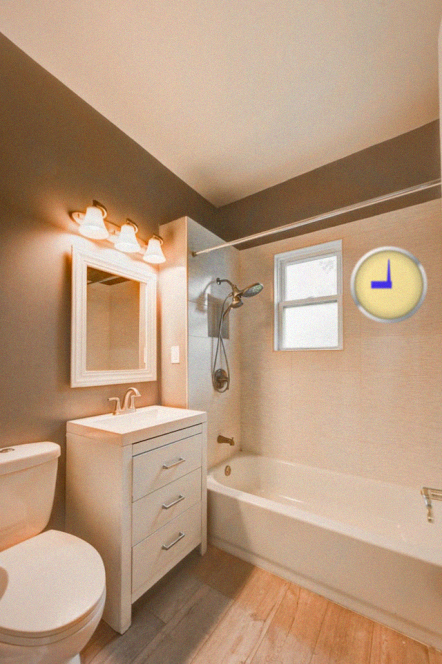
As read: 9h00
